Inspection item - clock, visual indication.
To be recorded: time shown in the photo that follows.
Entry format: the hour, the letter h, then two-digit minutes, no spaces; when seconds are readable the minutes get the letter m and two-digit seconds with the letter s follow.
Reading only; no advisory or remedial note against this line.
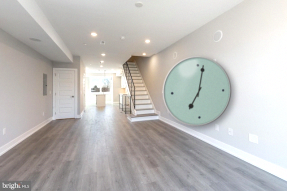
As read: 7h02
